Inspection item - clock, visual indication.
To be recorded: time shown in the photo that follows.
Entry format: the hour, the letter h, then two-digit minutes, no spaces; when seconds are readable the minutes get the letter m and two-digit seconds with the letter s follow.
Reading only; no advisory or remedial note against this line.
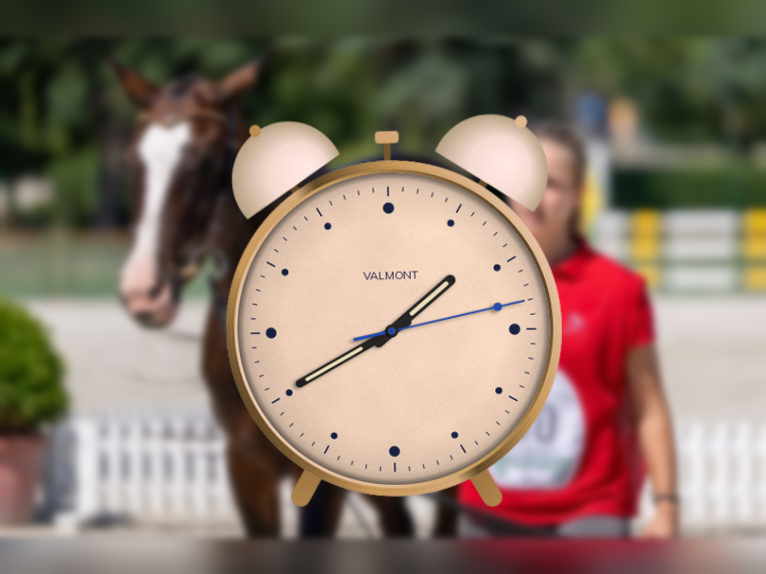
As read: 1h40m13s
